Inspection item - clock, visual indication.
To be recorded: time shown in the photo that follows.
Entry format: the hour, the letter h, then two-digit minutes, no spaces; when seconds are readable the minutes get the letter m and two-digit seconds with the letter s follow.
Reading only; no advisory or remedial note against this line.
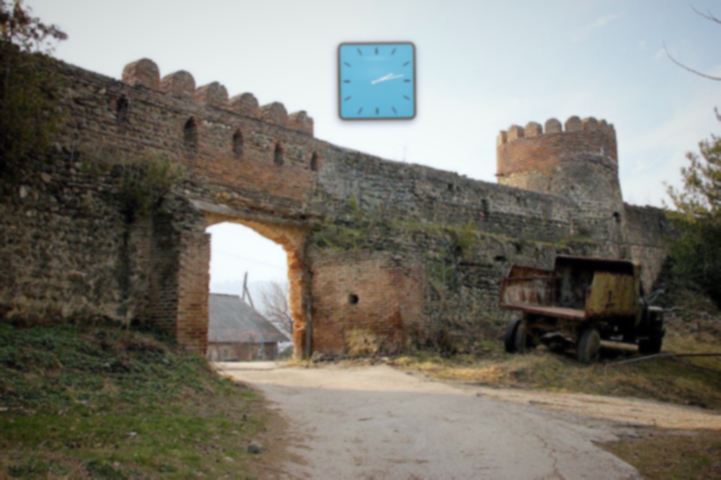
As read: 2h13
